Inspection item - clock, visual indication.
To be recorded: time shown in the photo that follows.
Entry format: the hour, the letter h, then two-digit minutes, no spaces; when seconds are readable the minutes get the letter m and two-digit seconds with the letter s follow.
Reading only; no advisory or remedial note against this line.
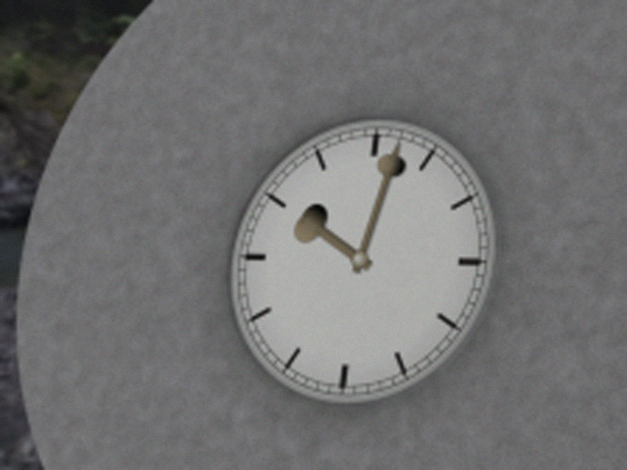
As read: 10h02
